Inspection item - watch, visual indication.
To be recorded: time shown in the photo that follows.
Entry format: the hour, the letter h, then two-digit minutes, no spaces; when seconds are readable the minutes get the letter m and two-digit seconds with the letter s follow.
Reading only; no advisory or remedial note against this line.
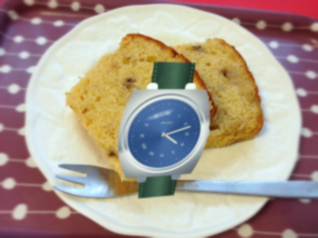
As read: 4h12
